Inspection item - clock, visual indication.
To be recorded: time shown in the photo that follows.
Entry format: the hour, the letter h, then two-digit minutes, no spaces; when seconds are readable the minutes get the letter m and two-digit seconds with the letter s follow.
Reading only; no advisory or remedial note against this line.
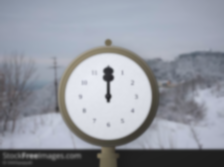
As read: 12h00
